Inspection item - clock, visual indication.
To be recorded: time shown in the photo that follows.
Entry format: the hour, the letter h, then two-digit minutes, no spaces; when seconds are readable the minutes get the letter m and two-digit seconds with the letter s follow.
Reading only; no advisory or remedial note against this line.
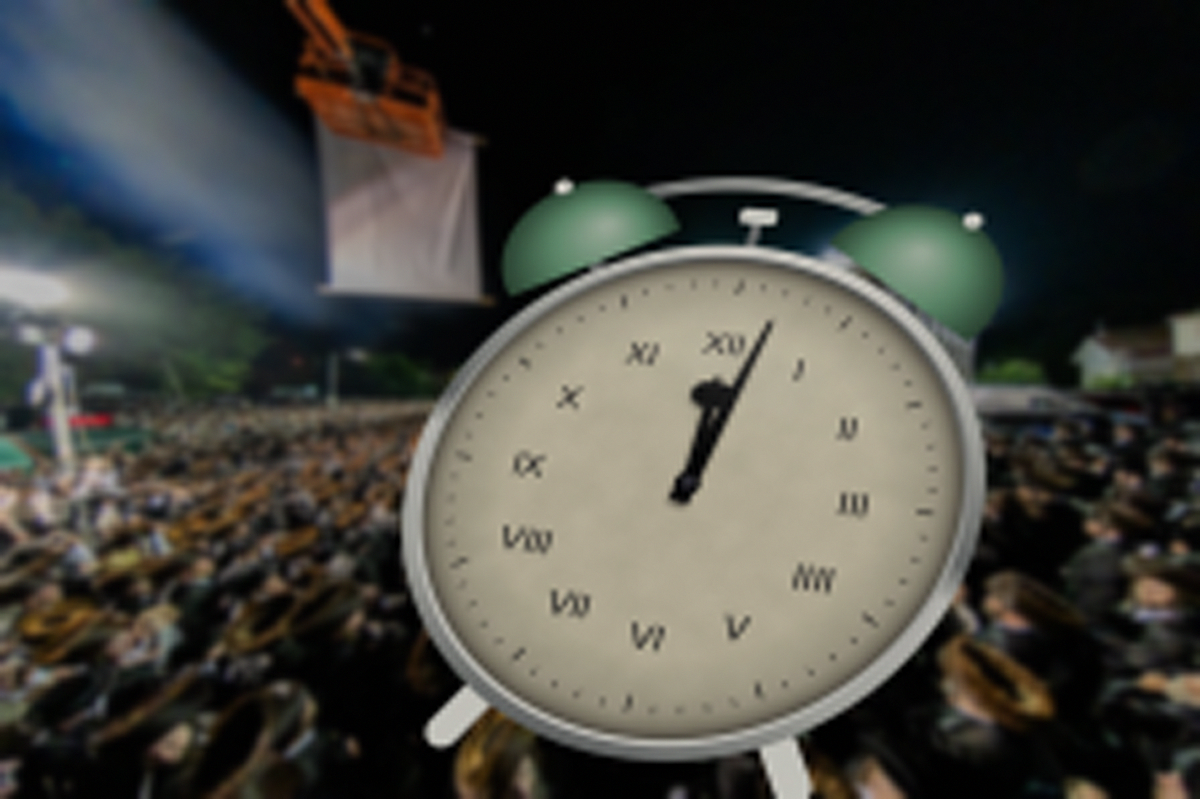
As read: 12h02
